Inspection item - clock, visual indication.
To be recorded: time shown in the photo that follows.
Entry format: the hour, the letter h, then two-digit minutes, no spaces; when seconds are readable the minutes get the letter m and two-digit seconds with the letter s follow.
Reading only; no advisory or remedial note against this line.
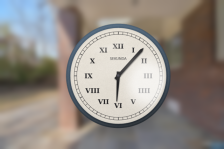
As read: 6h07
